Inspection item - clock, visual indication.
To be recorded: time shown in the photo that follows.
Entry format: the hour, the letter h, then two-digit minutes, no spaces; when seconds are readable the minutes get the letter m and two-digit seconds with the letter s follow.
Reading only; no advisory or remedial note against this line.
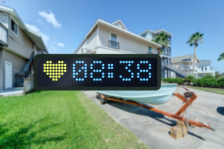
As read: 8h38
